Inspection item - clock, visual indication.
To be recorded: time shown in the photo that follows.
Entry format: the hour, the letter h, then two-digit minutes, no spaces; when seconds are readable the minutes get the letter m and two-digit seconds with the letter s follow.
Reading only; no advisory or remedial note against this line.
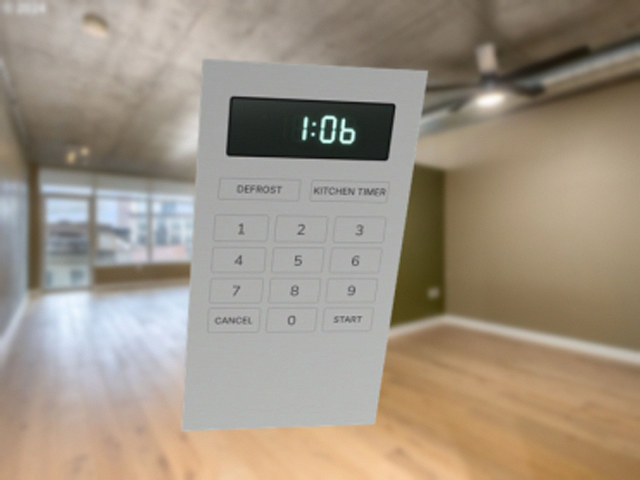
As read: 1h06
